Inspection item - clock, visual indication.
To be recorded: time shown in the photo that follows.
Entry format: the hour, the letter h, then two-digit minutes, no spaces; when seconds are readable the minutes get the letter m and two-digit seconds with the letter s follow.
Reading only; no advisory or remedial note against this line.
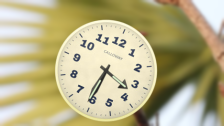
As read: 3h31
